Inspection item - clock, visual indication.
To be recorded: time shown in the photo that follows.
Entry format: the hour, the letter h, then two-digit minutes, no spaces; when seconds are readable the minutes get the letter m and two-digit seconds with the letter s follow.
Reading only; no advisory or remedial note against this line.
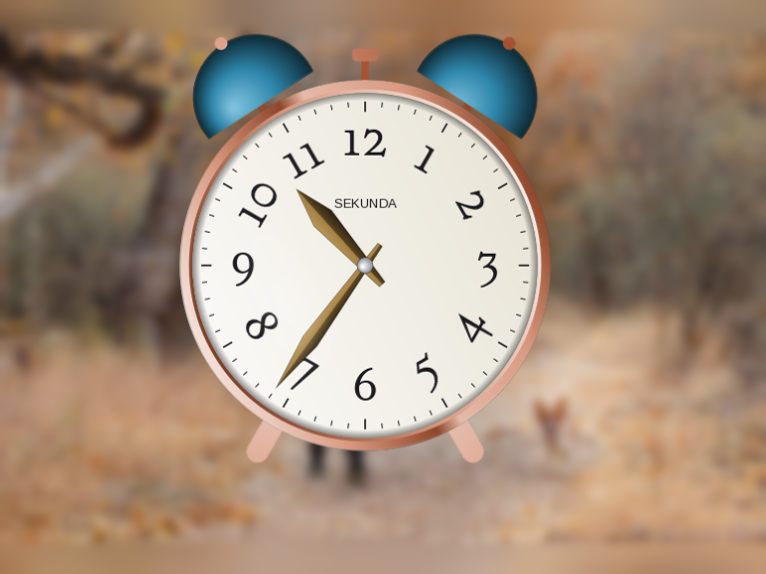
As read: 10h36
